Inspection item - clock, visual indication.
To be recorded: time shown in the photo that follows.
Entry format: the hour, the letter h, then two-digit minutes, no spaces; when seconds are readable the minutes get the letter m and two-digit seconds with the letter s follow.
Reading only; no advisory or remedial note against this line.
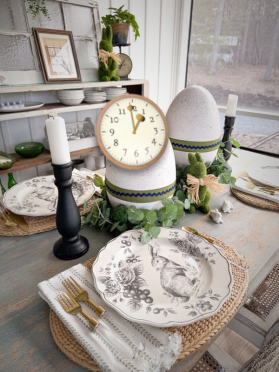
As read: 12h59
